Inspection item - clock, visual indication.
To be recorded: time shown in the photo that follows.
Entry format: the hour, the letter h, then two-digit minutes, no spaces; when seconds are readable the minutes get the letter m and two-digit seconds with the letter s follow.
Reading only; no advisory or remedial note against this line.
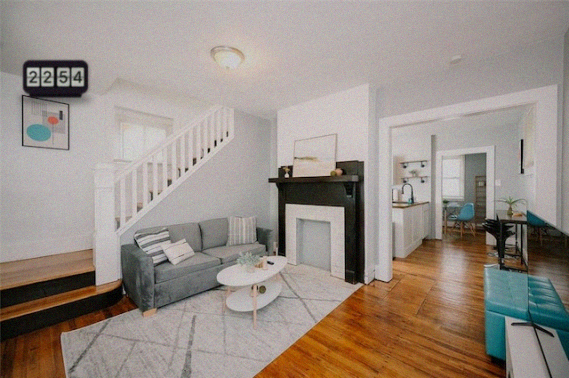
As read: 22h54
